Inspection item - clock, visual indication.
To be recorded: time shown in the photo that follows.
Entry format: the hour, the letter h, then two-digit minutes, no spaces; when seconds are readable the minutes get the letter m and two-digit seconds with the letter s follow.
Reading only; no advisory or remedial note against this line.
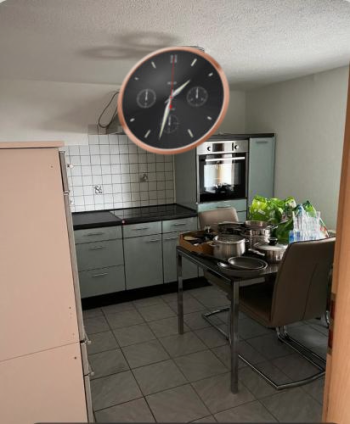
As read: 1h32
